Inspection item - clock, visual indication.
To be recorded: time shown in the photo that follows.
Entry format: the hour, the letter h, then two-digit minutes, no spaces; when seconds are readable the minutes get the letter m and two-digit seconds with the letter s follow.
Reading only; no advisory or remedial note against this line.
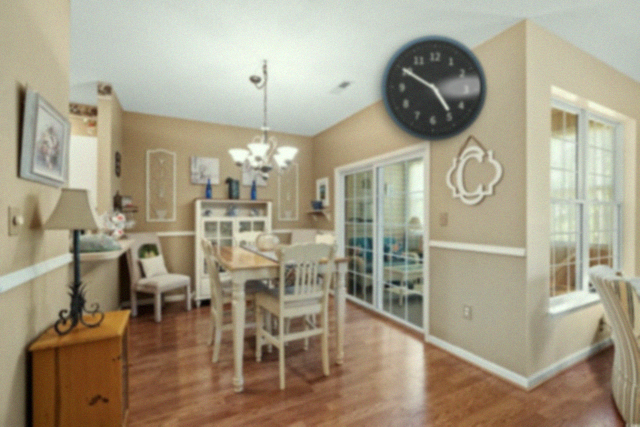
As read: 4h50
